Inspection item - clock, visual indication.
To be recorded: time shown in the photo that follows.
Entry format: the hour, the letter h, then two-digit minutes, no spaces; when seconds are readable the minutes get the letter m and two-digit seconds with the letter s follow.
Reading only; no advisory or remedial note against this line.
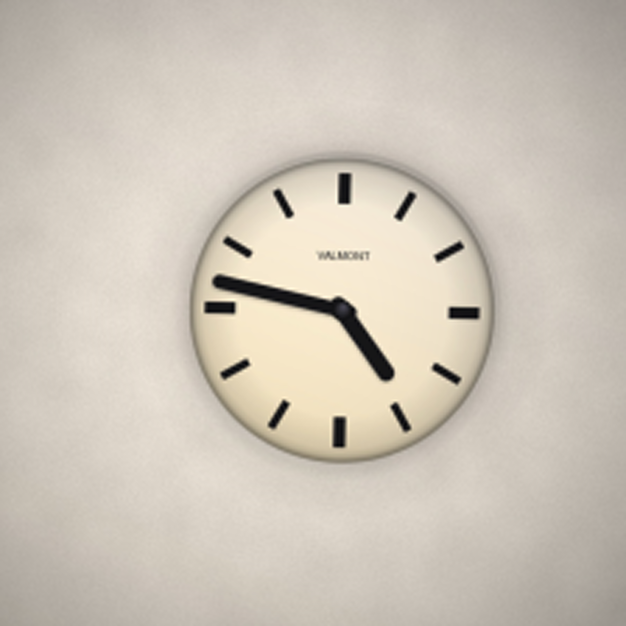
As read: 4h47
